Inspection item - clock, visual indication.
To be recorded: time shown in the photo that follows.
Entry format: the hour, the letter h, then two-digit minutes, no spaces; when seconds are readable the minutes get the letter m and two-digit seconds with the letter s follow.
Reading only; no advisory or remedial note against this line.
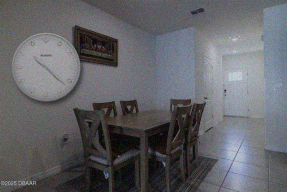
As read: 10h22
